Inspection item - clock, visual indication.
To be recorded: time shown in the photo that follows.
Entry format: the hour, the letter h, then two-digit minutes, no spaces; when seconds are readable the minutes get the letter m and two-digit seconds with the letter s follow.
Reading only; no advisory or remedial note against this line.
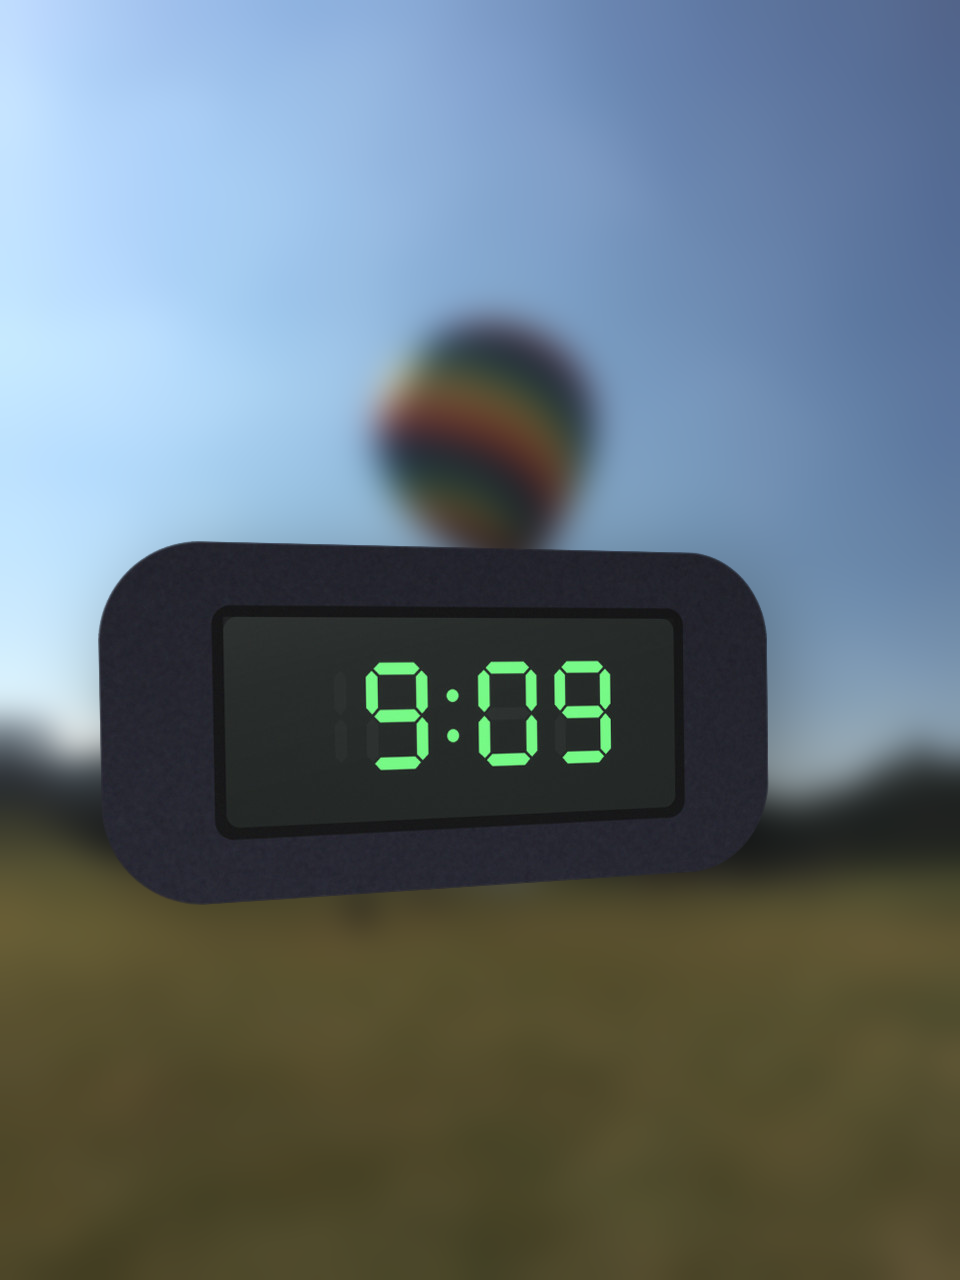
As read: 9h09
